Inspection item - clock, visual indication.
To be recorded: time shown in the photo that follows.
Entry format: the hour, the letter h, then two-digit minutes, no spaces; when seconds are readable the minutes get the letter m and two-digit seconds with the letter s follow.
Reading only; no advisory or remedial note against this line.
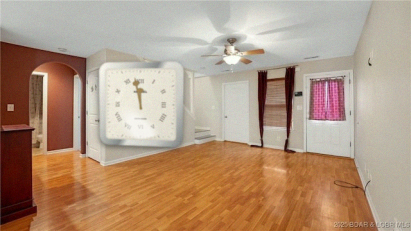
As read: 11h58
